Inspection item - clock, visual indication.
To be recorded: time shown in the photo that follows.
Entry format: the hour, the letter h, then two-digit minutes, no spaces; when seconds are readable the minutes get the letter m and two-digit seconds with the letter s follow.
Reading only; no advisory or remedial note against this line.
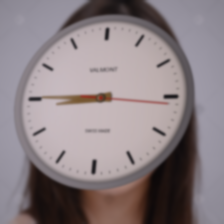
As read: 8h45m16s
